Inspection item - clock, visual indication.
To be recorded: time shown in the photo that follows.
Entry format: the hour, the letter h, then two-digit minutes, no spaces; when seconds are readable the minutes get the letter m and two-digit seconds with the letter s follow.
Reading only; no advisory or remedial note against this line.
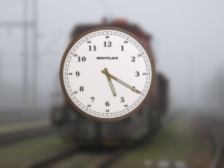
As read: 5h20
